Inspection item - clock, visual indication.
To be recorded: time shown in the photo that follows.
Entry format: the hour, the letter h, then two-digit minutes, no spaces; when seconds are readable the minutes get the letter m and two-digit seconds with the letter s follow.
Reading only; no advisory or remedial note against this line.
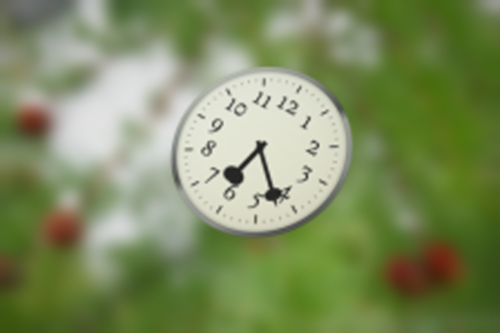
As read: 6h22
